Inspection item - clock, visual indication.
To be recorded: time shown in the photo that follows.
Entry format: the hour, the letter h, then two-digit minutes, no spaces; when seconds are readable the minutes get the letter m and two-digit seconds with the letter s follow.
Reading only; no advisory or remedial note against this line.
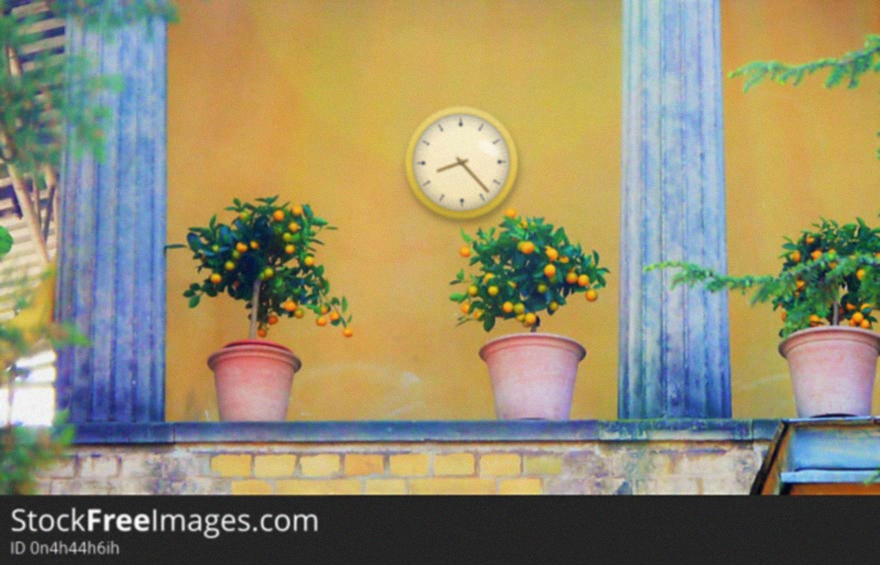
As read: 8h23
